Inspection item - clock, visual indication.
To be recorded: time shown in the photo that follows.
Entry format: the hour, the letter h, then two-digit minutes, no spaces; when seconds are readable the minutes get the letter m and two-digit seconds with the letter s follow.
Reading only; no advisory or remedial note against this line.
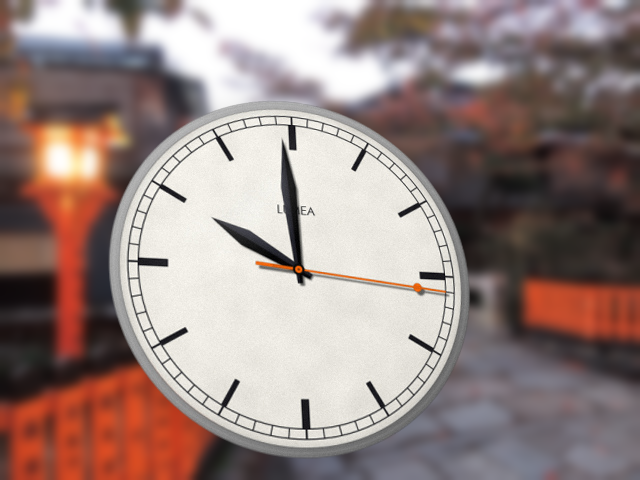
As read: 9h59m16s
